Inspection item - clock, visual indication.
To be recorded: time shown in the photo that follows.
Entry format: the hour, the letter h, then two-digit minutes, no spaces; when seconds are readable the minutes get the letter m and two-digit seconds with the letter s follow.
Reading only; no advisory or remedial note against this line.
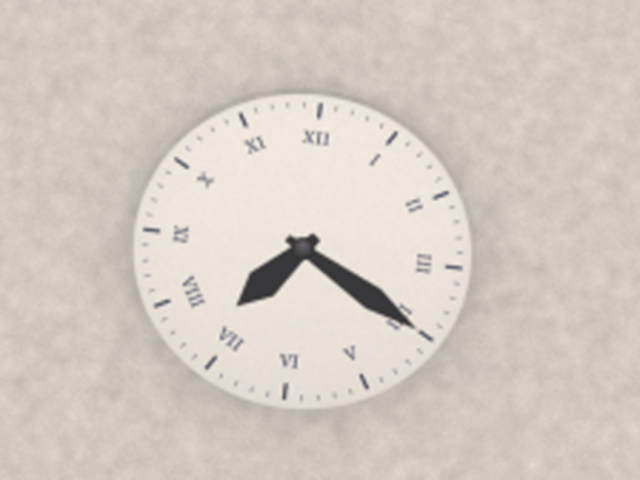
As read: 7h20
